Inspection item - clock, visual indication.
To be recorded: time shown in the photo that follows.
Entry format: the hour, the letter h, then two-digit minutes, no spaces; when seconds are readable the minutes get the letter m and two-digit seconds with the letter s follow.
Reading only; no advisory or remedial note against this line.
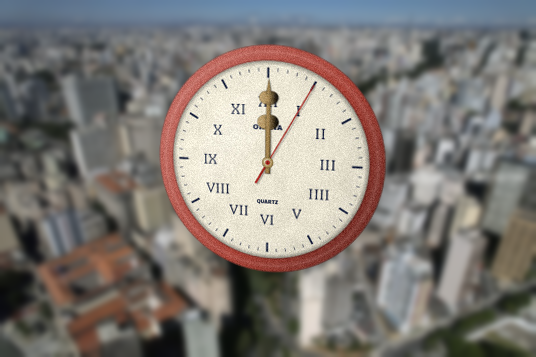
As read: 12h00m05s
